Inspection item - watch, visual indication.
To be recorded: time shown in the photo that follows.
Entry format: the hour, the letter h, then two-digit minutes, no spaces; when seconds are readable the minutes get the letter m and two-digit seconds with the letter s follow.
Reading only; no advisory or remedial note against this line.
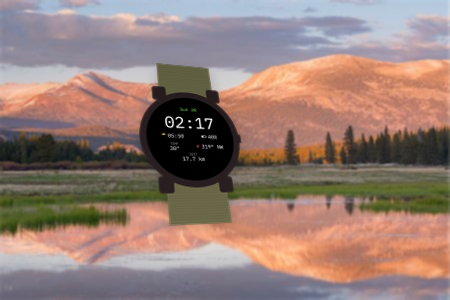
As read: 2h17
